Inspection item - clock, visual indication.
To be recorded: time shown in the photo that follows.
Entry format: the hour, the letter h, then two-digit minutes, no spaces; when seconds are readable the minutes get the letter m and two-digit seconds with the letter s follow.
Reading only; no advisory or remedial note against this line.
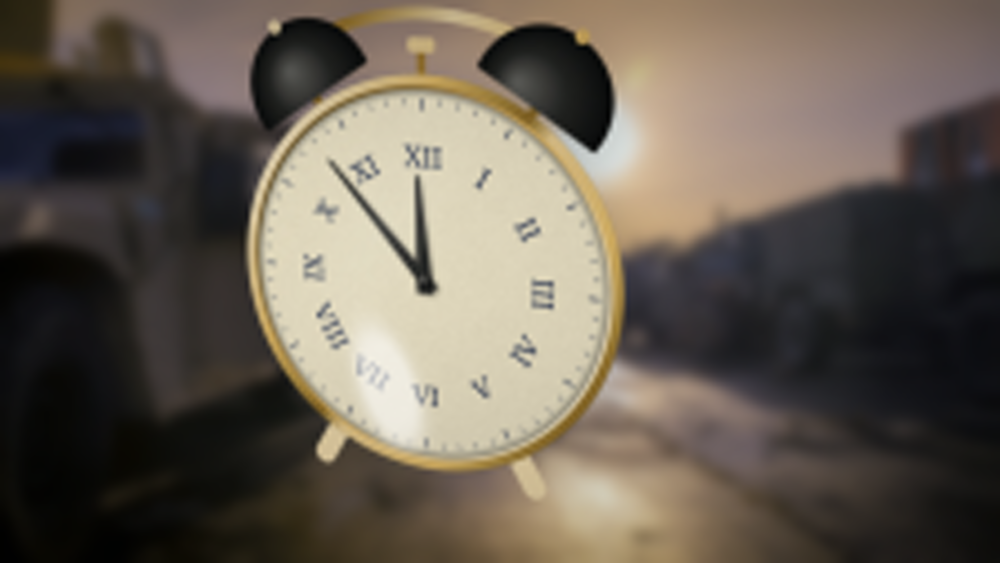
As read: 11h53
